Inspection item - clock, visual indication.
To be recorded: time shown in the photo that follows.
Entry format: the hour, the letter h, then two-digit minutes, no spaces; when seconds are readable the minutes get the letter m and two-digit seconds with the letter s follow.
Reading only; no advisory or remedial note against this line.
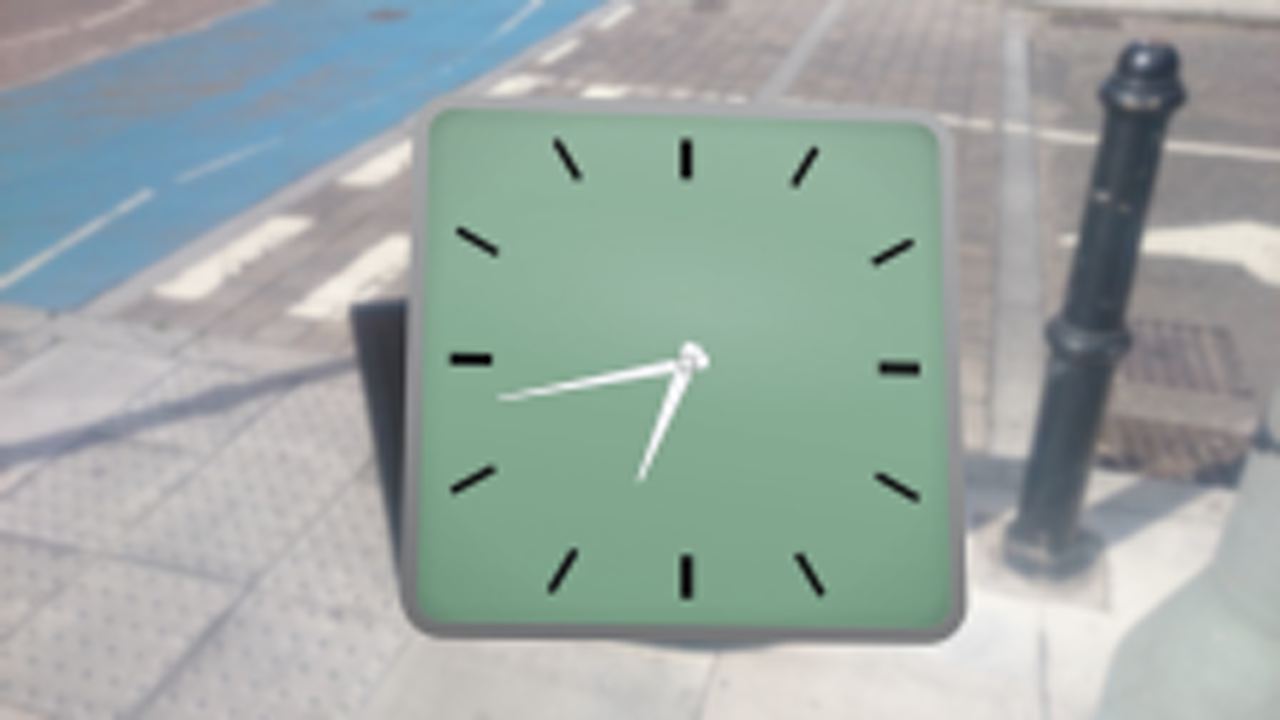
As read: 6h43
